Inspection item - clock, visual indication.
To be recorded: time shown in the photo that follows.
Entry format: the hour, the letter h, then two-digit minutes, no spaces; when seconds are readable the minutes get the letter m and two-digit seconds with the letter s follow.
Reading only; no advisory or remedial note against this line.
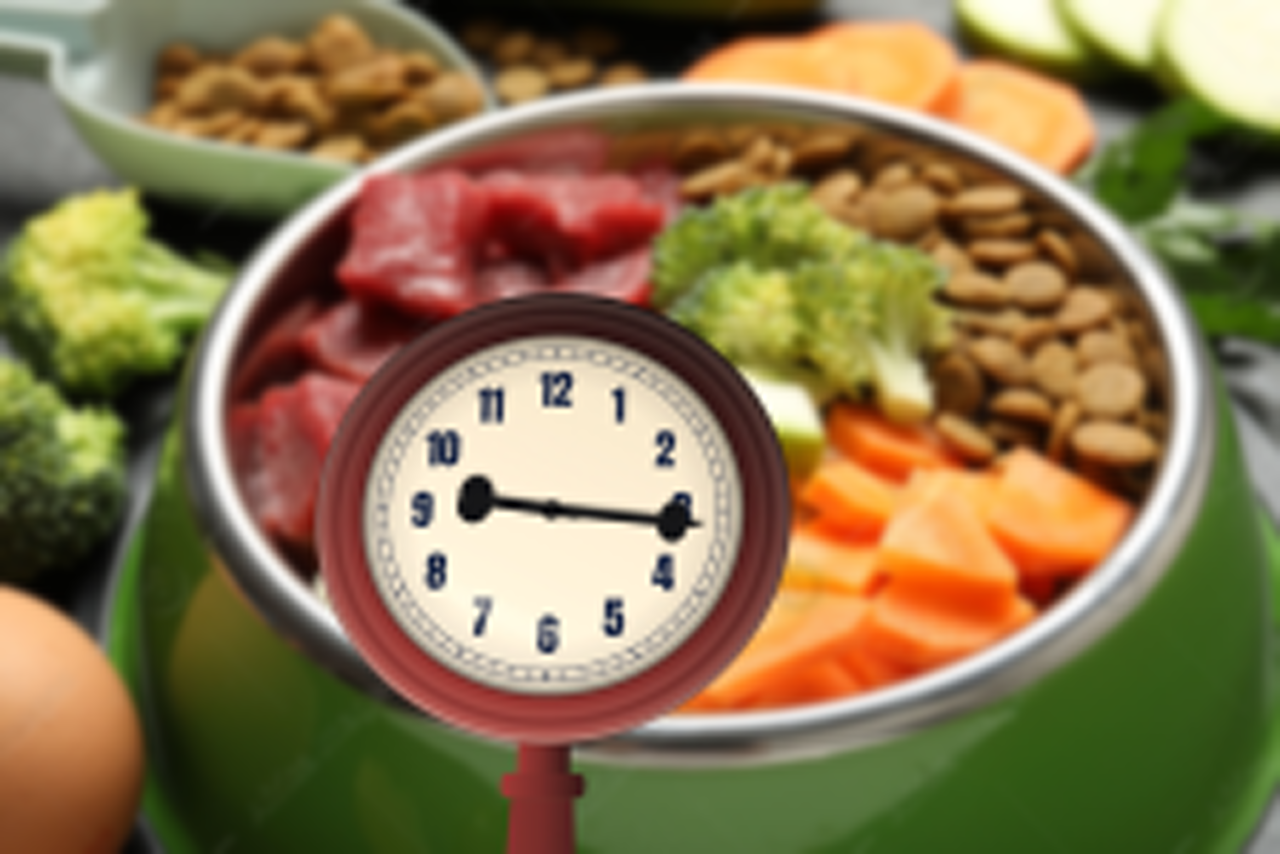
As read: 9h16
